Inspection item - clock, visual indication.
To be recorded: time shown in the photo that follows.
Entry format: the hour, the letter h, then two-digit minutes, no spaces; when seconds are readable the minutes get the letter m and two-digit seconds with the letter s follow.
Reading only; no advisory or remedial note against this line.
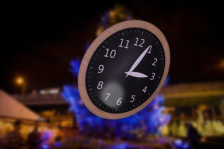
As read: 3h04
